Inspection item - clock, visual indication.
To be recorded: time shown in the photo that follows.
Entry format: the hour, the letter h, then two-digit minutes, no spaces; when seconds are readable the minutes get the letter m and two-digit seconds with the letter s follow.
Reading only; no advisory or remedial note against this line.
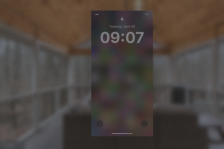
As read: 9h07
